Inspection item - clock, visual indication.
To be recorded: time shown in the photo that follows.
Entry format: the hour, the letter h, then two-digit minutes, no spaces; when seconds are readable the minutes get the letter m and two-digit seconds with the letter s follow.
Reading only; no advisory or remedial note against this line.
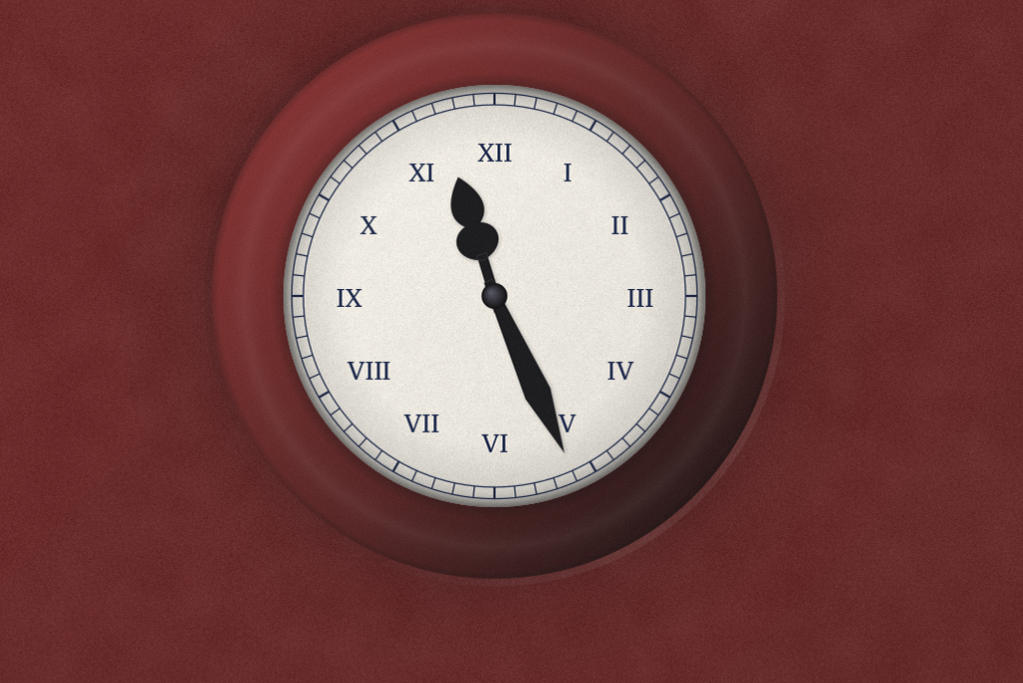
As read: 11h26
